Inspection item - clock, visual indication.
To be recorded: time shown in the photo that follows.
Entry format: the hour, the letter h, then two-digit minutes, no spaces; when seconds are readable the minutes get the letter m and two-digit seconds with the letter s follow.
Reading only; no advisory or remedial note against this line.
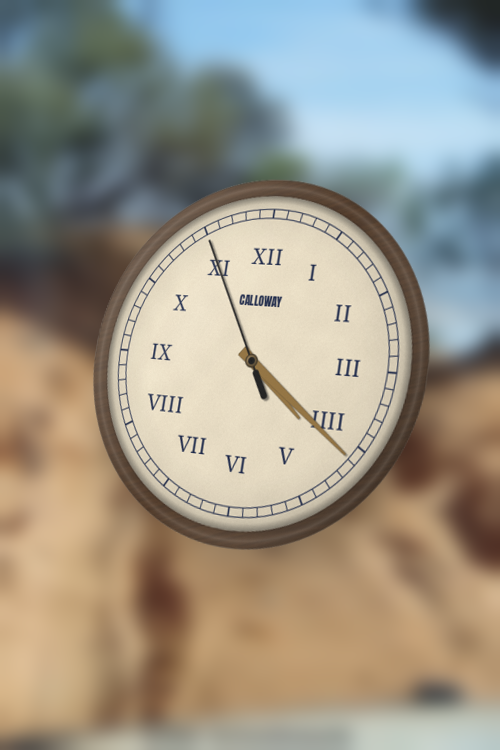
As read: 4h20m55s
